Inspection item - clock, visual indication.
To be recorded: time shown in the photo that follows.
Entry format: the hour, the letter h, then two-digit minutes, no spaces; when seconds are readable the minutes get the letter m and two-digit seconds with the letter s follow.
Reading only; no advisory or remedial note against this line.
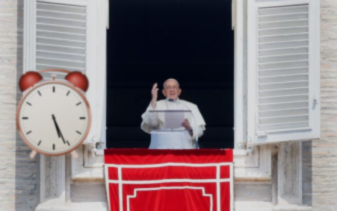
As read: 5h26
